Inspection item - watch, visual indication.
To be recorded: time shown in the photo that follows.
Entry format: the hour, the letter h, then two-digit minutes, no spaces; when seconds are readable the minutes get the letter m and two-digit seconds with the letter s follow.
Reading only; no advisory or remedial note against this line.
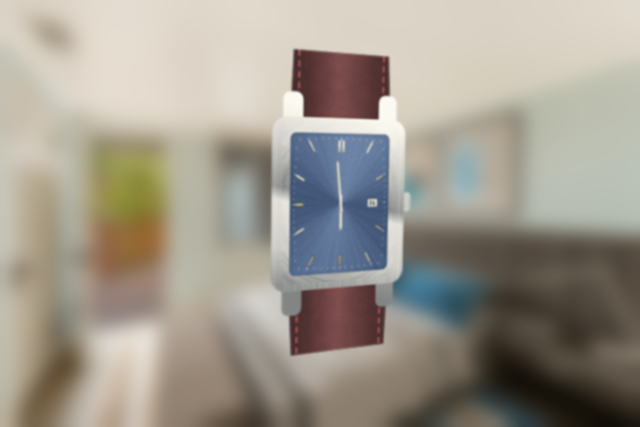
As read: 5h59
